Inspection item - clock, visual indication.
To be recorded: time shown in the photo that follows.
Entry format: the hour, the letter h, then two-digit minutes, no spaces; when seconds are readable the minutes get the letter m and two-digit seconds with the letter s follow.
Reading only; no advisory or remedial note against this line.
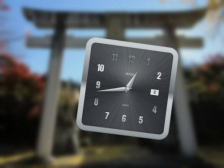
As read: 12h43
